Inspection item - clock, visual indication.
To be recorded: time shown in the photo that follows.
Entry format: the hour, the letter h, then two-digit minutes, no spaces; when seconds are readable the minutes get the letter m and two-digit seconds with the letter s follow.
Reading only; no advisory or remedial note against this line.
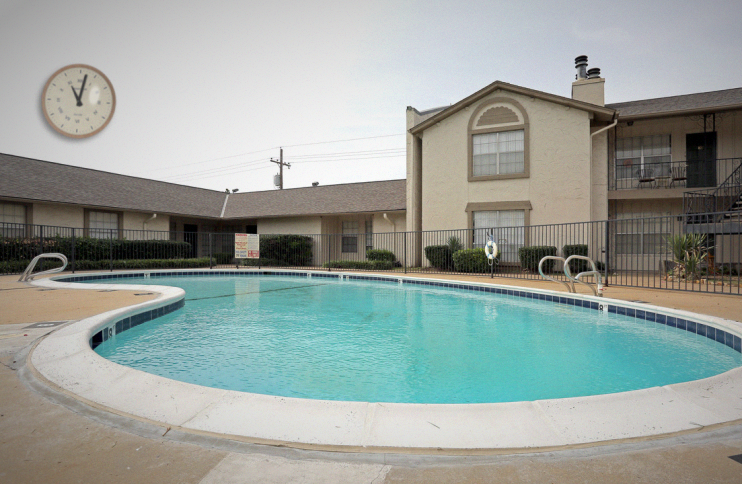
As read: 11h02
